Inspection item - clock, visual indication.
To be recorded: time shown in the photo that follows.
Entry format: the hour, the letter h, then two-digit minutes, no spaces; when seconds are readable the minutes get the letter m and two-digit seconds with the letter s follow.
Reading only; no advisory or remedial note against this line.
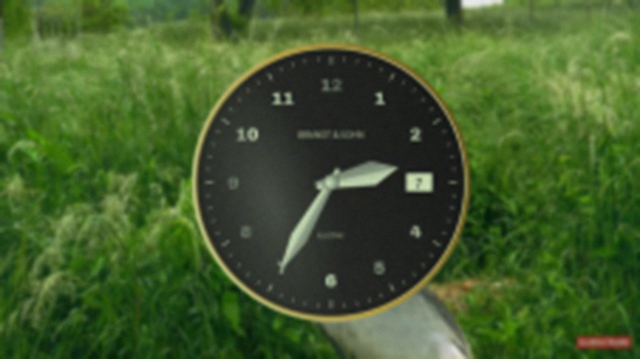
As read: 2h35
